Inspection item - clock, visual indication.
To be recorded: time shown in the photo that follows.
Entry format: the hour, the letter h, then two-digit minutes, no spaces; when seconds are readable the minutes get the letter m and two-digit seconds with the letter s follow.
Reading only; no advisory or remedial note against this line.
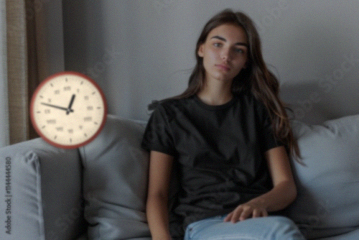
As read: 12h48
